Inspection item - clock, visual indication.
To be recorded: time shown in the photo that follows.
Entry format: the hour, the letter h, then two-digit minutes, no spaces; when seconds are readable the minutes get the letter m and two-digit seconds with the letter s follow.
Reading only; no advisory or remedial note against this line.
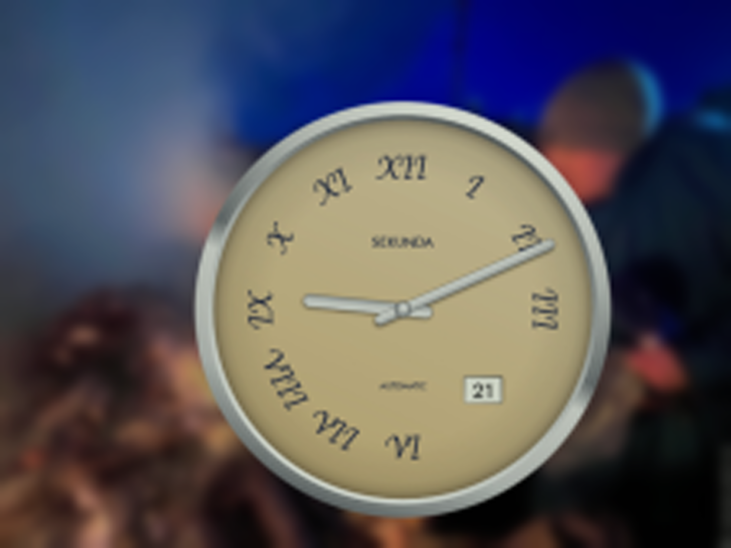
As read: 9h11
